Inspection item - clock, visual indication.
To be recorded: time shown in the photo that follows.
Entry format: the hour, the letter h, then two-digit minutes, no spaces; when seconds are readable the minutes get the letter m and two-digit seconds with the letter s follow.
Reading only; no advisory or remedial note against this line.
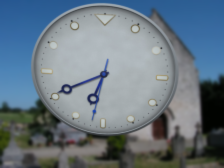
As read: 6h40m32s
